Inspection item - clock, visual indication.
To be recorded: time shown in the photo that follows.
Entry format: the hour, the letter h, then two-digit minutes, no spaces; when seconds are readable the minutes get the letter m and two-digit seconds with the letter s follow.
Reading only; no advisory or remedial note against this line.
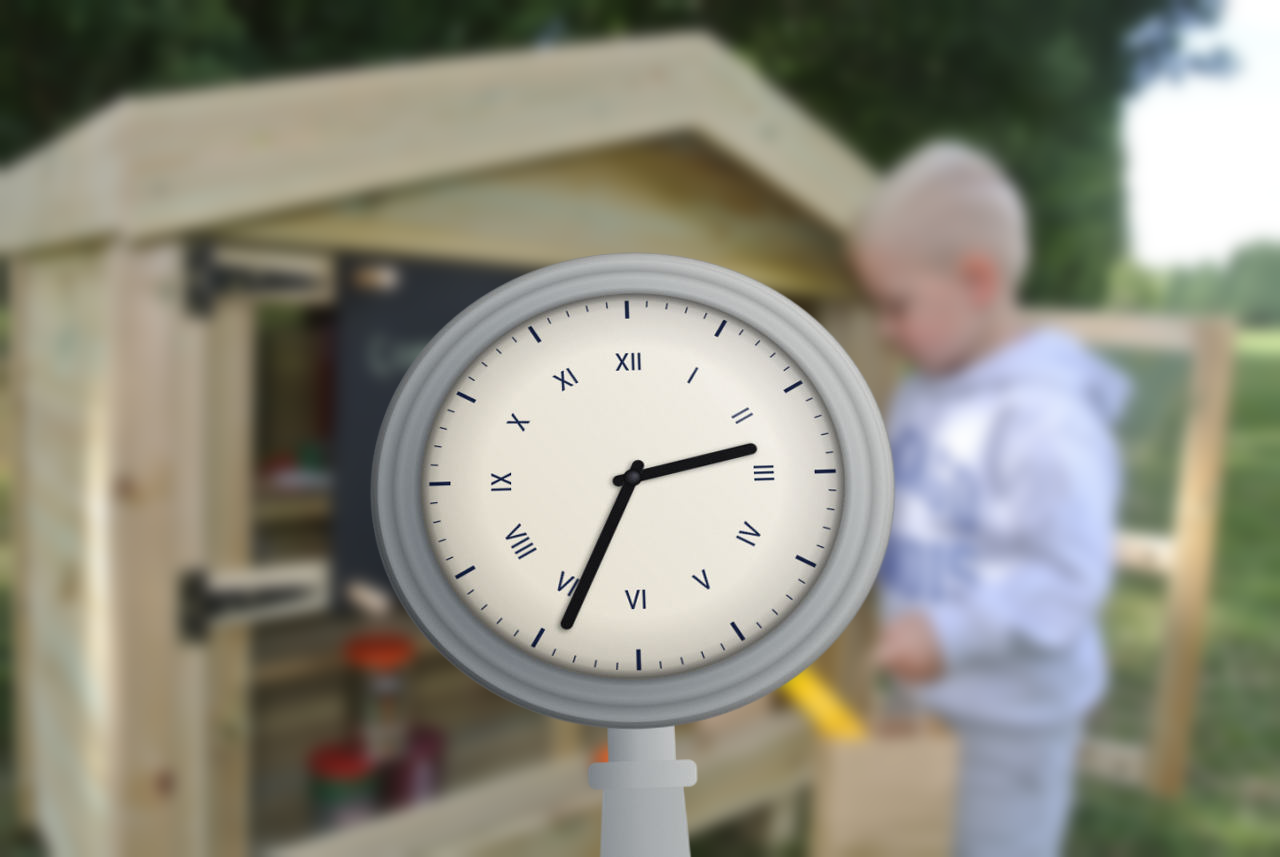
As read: 2h34
